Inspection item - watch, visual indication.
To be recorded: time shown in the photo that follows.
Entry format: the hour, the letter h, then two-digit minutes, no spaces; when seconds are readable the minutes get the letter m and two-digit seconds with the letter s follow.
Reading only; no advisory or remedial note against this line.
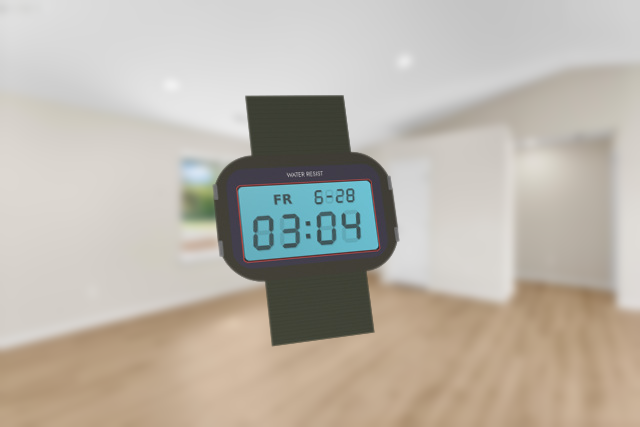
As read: 3h04
